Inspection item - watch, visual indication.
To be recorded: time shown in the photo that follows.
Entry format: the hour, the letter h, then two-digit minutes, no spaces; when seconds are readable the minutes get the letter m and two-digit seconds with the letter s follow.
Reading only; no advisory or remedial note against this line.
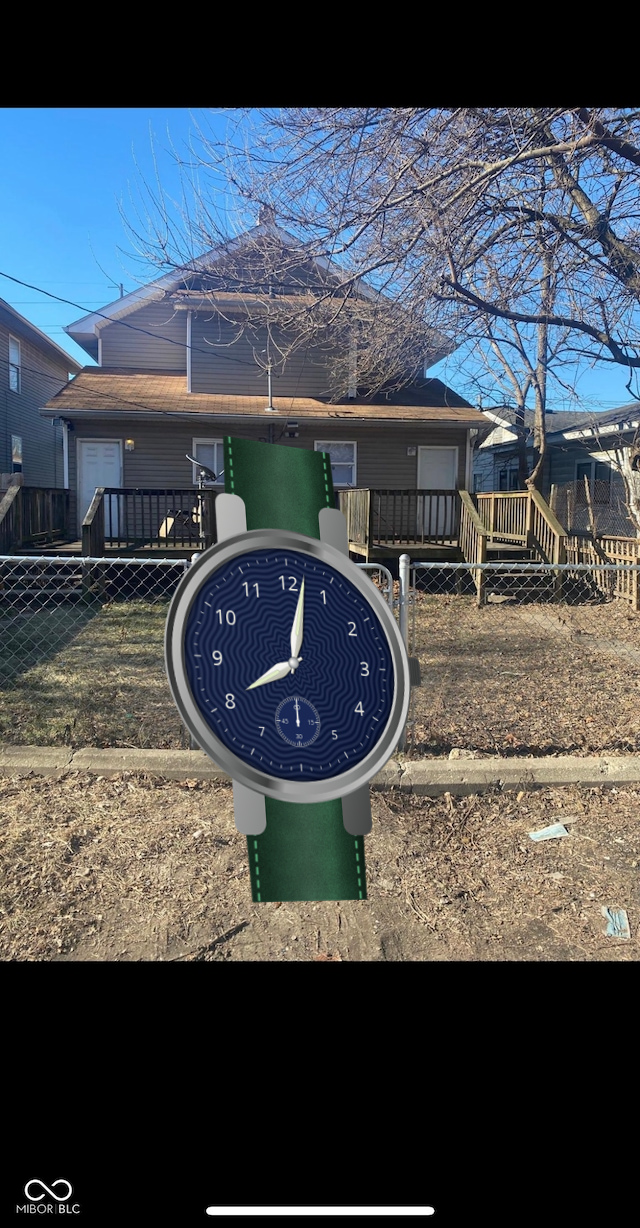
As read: 8h02
